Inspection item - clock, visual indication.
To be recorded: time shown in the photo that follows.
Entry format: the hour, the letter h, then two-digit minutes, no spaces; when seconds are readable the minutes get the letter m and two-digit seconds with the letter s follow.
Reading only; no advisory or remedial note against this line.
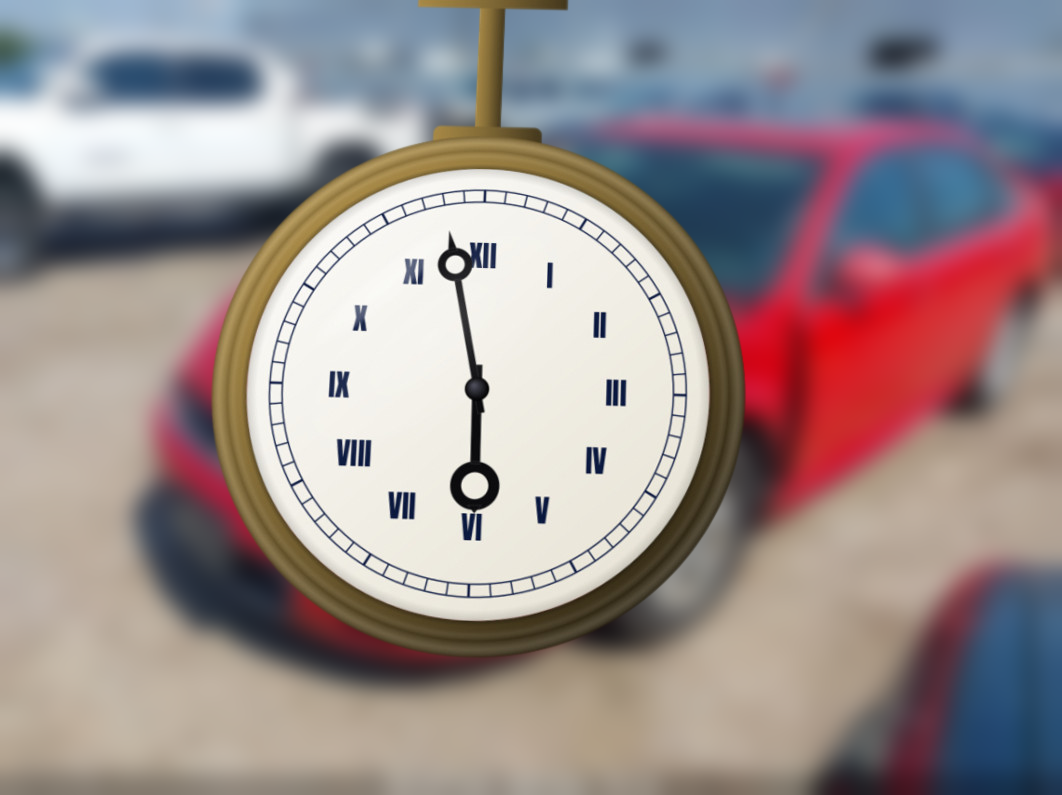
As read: 5h58
